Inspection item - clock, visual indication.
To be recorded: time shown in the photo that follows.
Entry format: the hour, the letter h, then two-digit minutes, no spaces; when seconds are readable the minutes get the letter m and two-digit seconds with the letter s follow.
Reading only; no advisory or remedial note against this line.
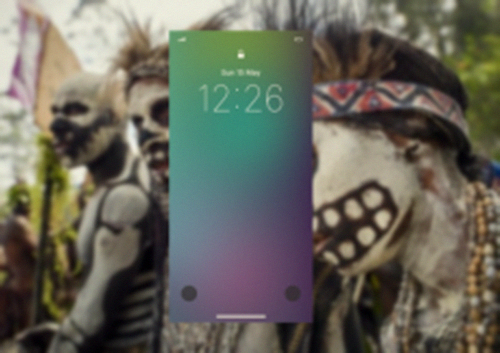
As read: 12h26
